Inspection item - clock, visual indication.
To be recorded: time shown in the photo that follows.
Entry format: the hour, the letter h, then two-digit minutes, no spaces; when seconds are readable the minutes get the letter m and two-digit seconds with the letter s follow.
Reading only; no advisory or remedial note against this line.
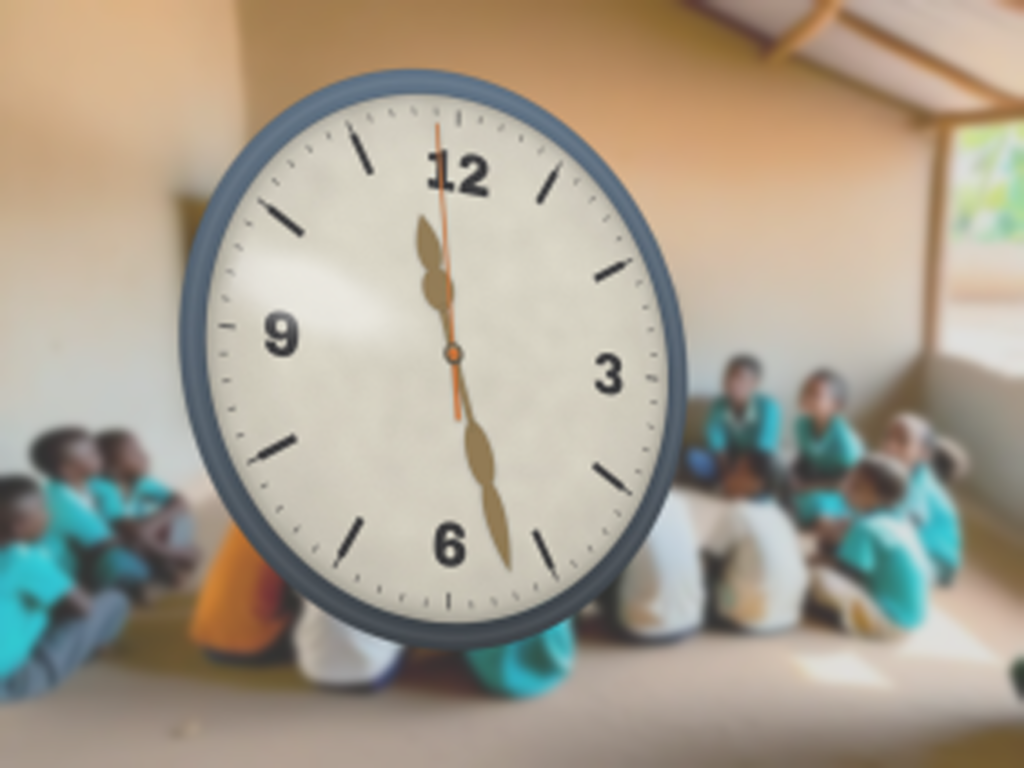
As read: 11h26m59s
